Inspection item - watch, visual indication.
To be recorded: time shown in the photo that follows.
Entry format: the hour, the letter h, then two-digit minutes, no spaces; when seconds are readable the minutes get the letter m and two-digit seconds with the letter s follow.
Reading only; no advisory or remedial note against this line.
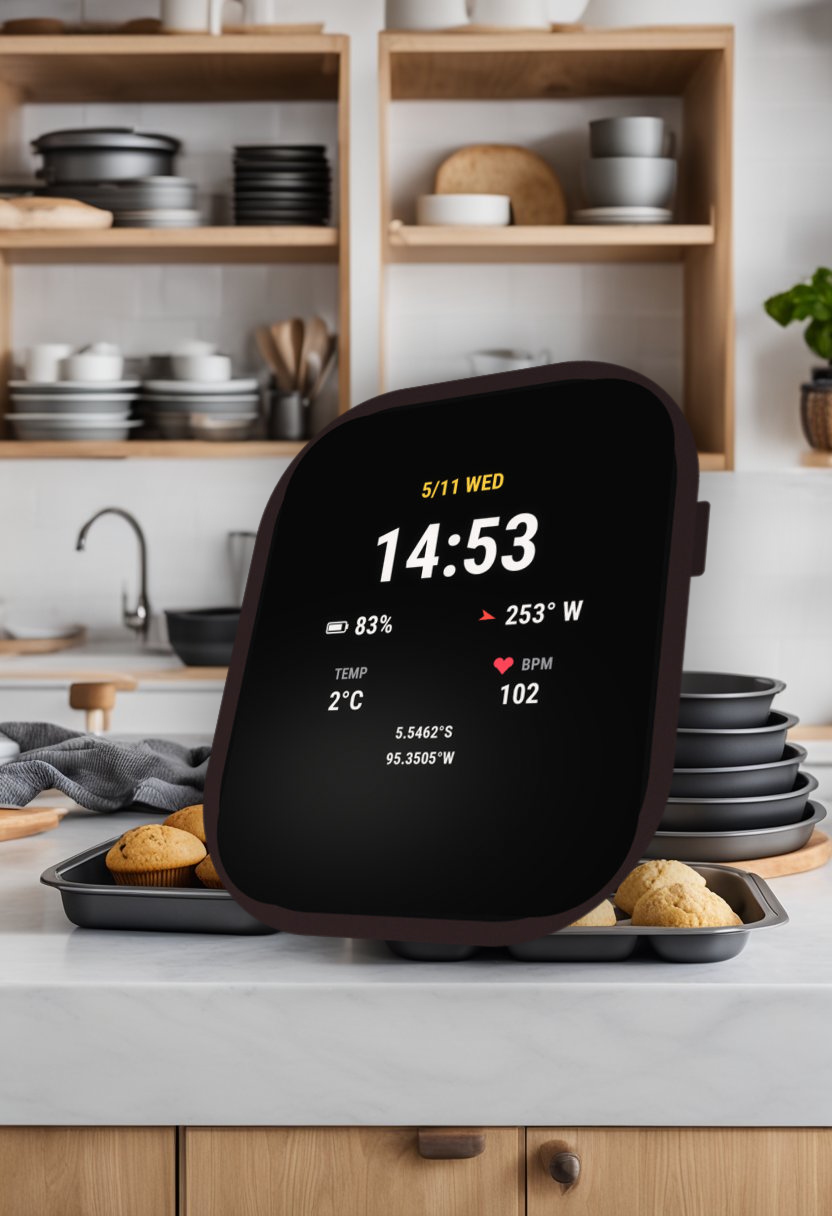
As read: 14h53
